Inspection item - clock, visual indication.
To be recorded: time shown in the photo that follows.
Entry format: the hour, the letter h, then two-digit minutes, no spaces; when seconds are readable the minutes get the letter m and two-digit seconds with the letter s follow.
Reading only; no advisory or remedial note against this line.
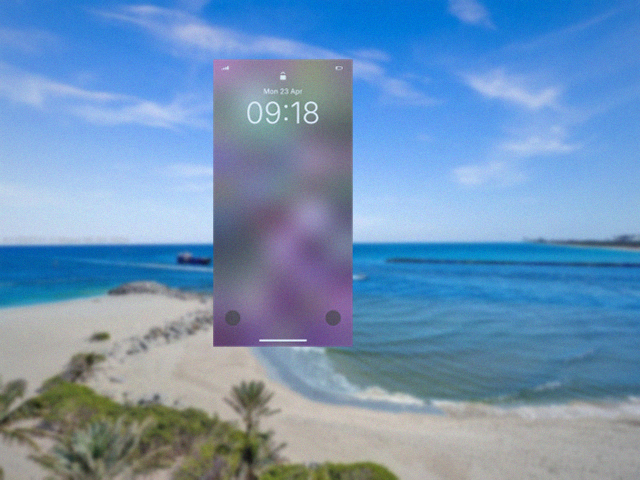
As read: 9h18
